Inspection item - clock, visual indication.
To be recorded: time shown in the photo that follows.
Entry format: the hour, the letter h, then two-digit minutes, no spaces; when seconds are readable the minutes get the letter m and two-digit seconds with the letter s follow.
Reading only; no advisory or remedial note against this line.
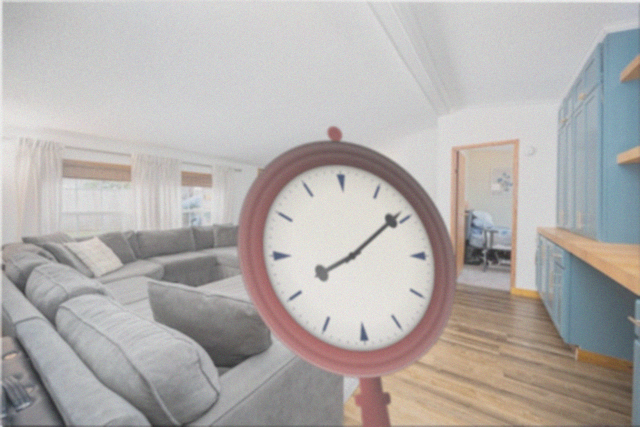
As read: 8h09
